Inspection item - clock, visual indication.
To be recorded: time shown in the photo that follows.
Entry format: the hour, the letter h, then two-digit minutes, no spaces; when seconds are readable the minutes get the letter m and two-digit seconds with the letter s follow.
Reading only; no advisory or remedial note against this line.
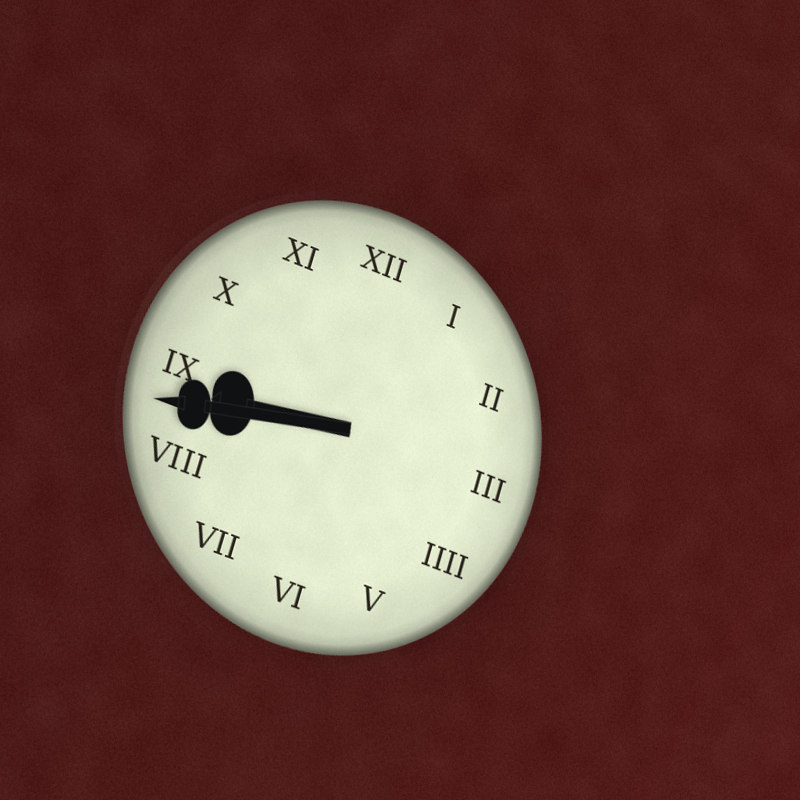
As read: 8h43
